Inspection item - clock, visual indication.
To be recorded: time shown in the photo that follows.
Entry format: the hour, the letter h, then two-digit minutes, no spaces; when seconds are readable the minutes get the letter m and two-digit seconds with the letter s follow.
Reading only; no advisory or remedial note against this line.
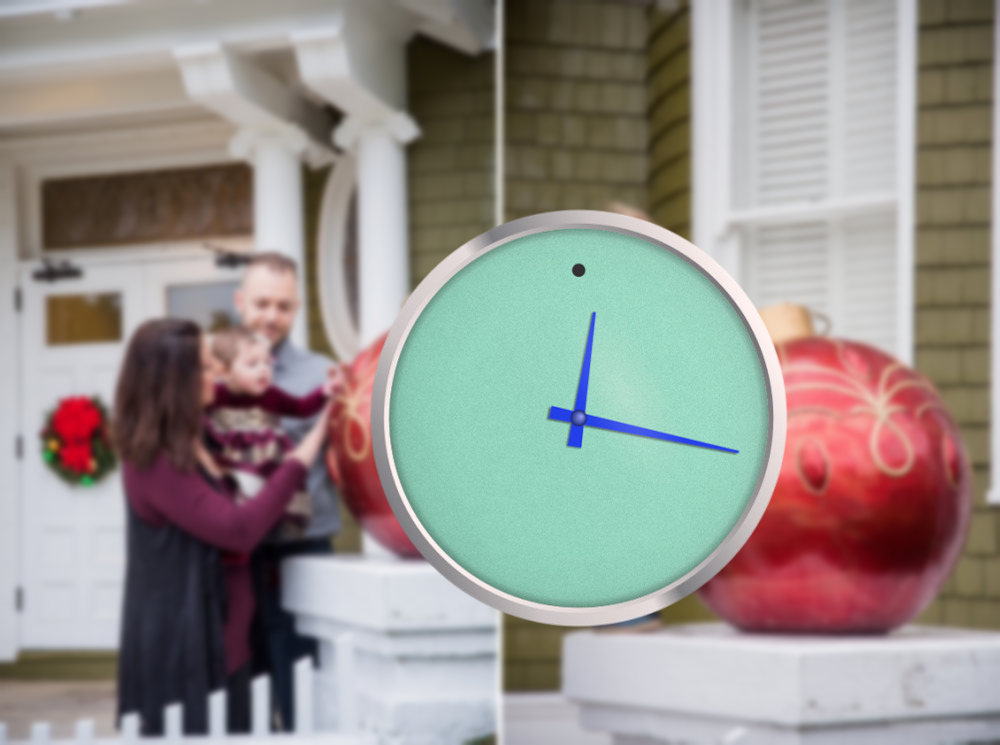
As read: 12h17
